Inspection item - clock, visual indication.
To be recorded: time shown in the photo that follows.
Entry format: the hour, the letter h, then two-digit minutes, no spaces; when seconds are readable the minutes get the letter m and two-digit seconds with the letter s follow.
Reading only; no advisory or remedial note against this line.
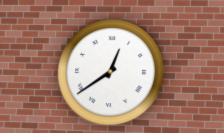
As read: 12h39
